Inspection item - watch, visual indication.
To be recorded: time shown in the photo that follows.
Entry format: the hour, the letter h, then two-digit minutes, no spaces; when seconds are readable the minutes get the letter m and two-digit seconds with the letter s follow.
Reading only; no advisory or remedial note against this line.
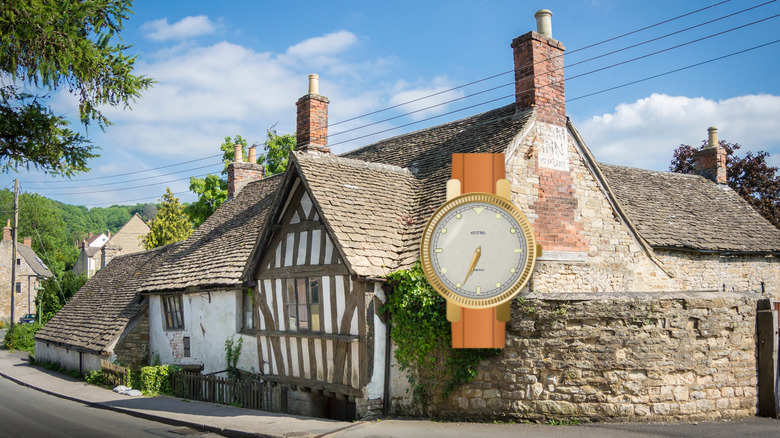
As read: 6h34
